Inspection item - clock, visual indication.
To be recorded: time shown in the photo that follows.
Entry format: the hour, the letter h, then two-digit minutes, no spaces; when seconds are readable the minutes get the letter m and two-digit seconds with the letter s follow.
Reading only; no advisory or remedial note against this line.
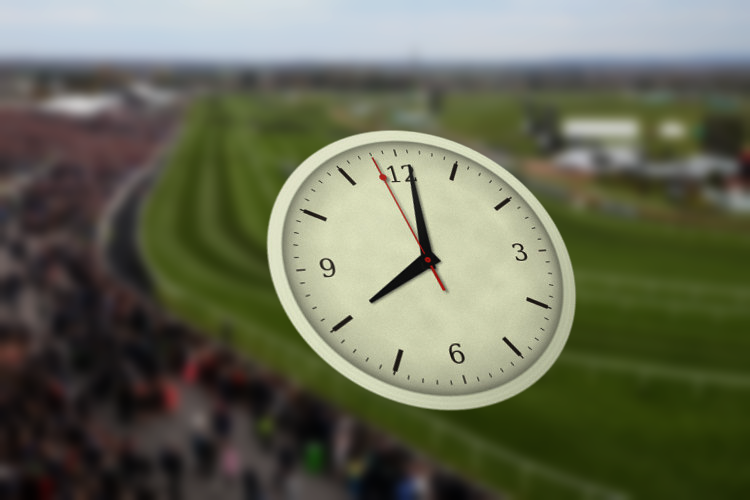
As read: 8h00m58s
